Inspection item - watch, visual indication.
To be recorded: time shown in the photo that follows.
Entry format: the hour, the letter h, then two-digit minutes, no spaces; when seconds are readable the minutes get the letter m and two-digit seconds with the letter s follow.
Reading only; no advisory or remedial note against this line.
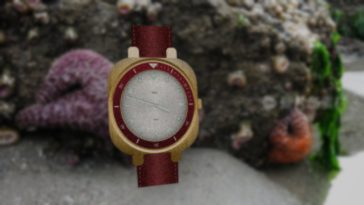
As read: 3h48
